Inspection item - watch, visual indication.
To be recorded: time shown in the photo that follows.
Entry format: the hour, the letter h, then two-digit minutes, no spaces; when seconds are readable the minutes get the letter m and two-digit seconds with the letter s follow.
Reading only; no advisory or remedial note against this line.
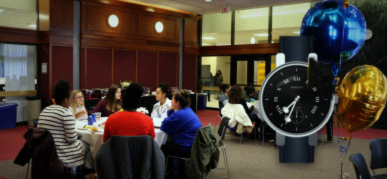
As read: 7h34
